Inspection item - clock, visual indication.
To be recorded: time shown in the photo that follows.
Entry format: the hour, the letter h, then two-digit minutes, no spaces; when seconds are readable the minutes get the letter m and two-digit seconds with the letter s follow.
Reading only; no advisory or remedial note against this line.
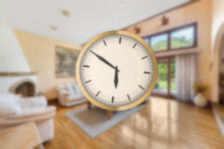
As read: 5h50
